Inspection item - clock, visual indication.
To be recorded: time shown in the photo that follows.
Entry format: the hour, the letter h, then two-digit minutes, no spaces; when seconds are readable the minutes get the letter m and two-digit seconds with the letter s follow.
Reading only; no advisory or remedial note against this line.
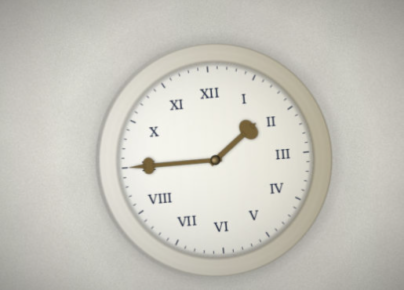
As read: 1h45
